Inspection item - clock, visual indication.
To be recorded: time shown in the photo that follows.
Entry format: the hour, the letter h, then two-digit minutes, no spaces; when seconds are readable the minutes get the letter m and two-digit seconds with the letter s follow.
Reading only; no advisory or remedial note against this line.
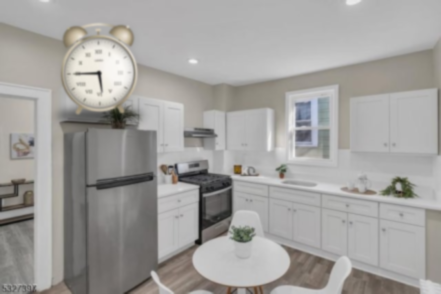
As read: 5h45
